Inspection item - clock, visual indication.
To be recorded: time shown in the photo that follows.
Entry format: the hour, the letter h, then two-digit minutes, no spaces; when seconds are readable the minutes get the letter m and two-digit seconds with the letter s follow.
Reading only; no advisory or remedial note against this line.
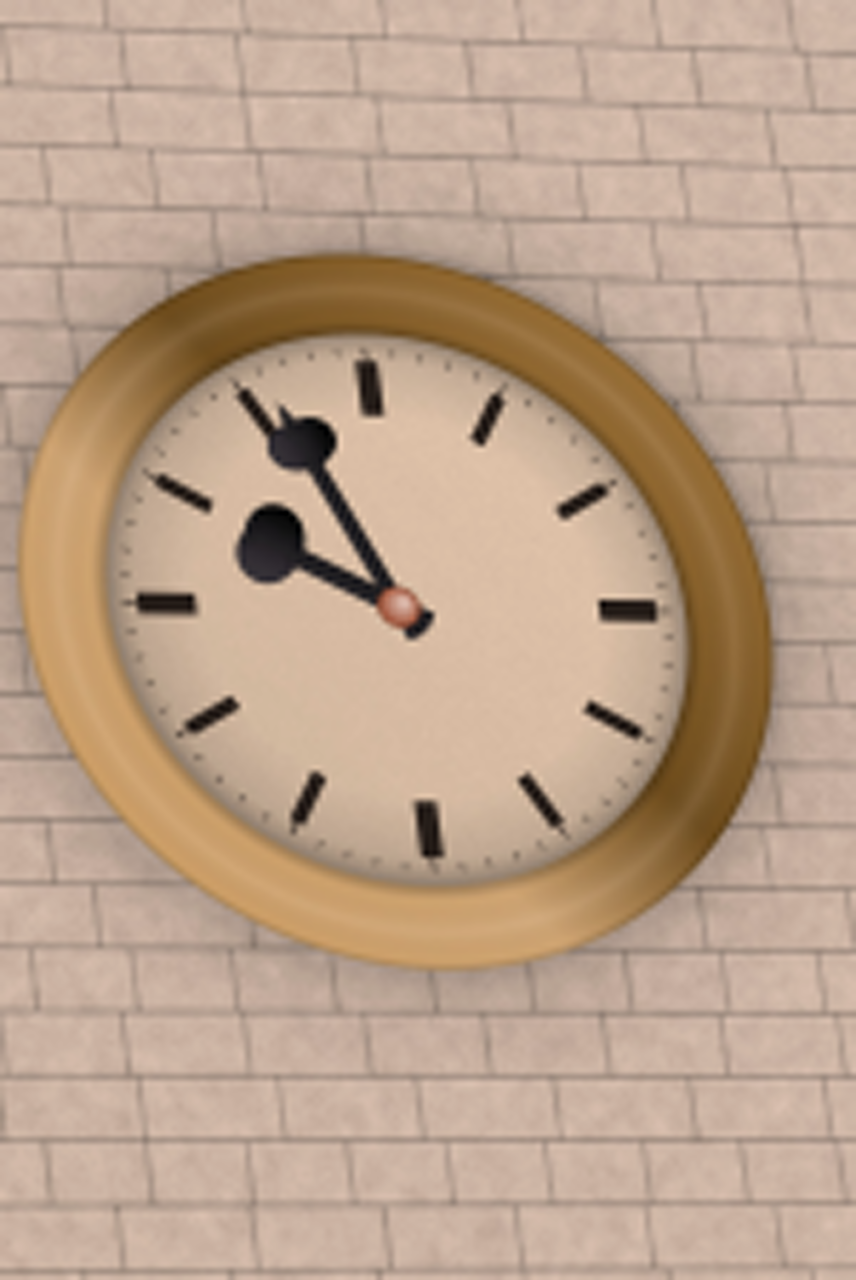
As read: 9h56
